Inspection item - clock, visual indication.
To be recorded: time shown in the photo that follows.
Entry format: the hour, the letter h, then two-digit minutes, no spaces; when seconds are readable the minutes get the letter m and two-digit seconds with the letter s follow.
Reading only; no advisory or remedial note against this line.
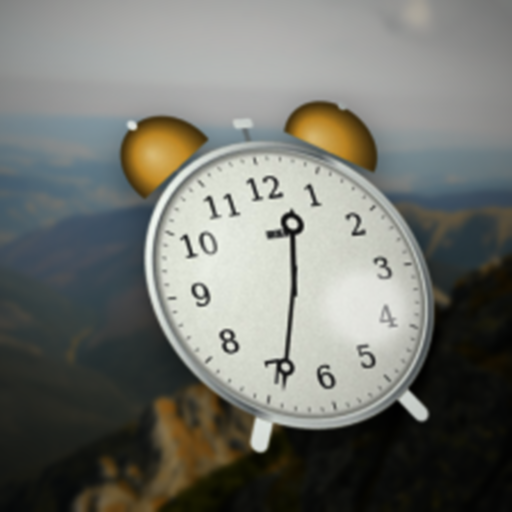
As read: 12h34
